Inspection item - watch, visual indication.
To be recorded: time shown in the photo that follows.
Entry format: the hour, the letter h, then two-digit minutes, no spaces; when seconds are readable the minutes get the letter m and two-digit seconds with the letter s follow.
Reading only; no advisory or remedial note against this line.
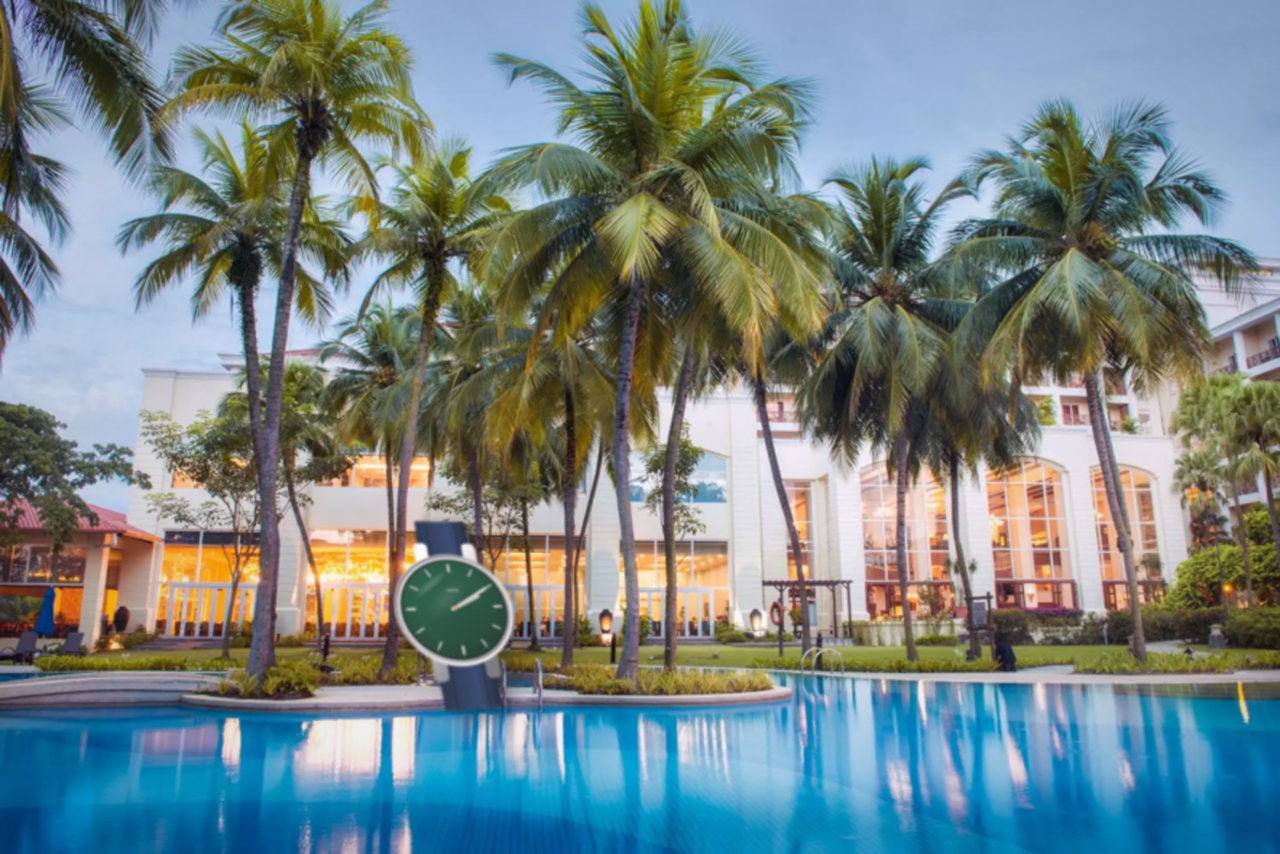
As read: 2h10
